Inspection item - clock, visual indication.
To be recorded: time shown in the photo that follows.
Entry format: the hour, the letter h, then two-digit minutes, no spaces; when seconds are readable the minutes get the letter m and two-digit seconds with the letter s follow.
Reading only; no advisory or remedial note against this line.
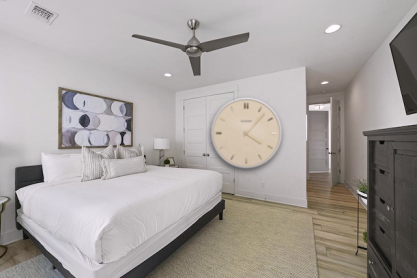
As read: 4h07
